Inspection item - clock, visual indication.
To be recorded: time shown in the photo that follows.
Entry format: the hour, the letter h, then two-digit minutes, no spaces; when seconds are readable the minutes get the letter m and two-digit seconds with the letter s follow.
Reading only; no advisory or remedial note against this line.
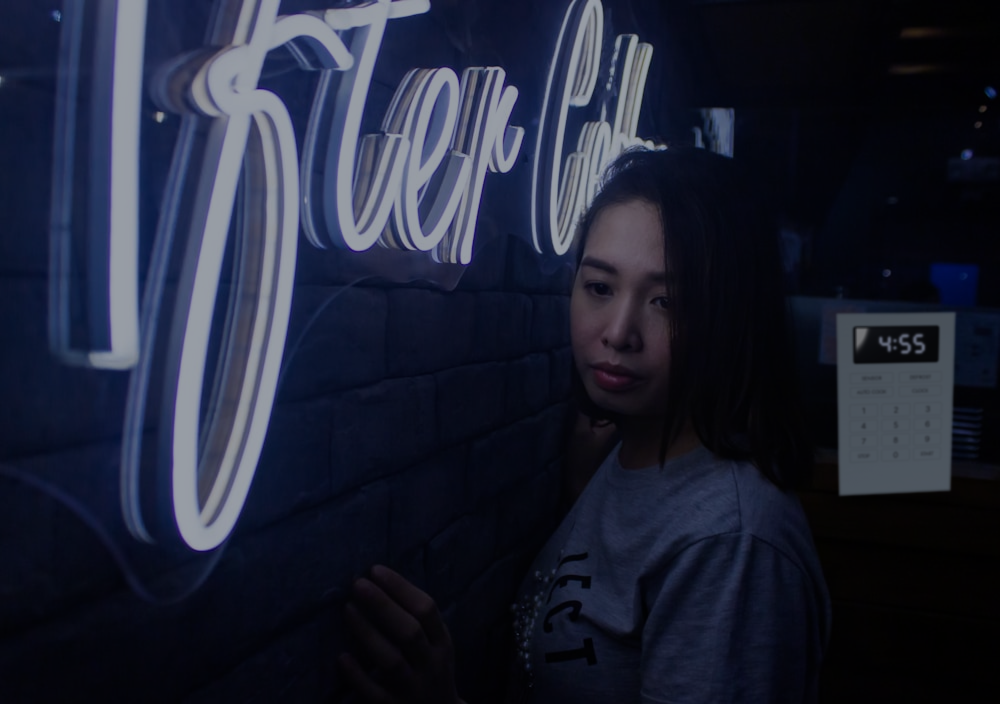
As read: 4h55
